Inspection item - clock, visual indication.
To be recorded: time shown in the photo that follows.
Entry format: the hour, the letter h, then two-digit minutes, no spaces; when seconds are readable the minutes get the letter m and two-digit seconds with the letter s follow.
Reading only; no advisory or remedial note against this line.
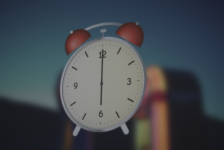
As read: 6h00
